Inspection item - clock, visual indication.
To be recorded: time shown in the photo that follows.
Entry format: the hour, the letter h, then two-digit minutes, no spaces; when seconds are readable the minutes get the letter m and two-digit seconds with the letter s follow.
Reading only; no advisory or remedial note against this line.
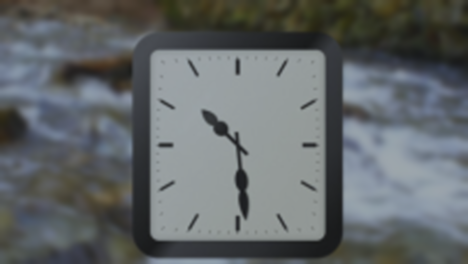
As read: 10h29
